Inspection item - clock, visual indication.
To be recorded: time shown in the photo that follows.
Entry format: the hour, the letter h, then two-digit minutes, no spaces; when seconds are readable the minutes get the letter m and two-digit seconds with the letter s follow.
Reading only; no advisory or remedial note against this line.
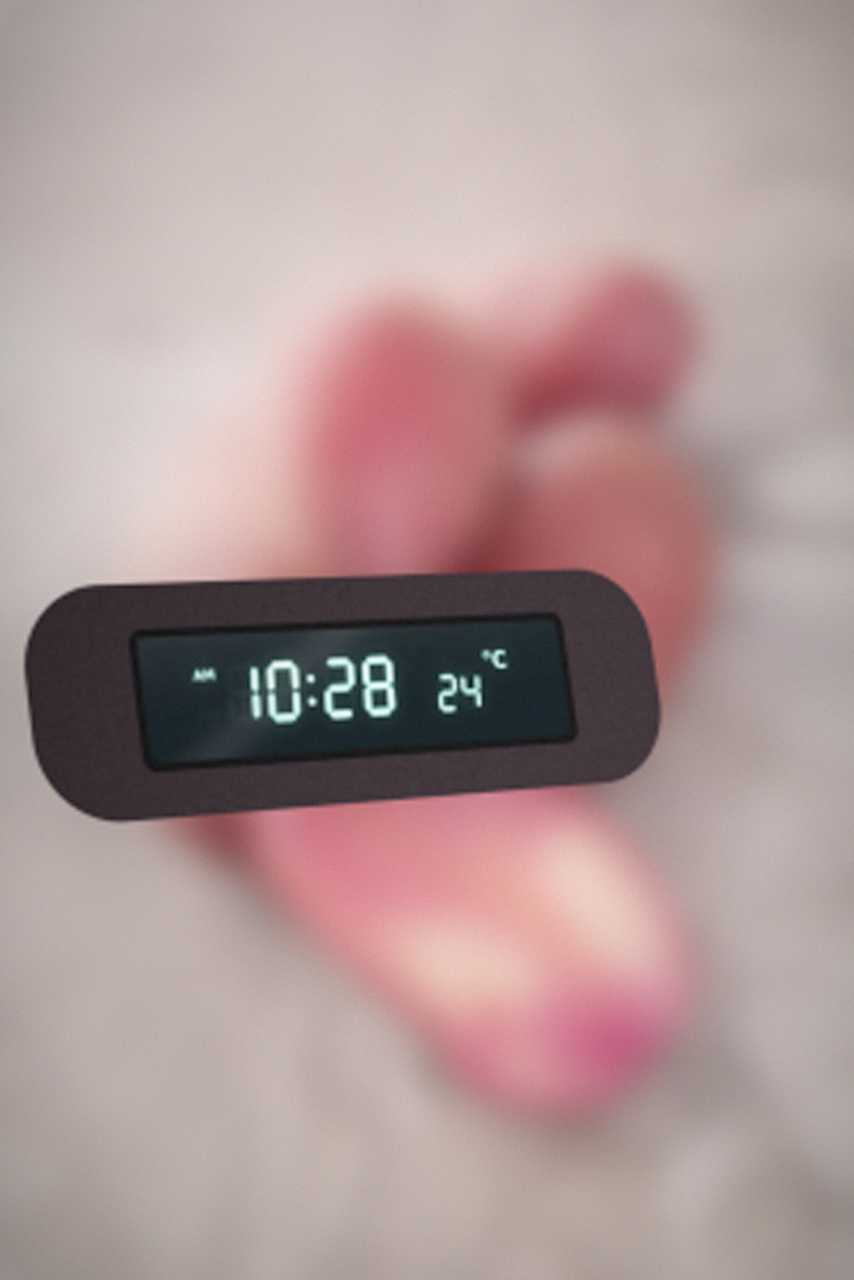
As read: 10h28
